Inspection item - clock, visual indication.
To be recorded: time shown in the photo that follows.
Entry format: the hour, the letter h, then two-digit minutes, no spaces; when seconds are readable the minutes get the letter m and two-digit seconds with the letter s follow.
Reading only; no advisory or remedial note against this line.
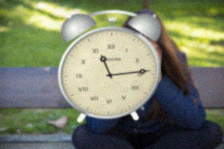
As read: 11h14
